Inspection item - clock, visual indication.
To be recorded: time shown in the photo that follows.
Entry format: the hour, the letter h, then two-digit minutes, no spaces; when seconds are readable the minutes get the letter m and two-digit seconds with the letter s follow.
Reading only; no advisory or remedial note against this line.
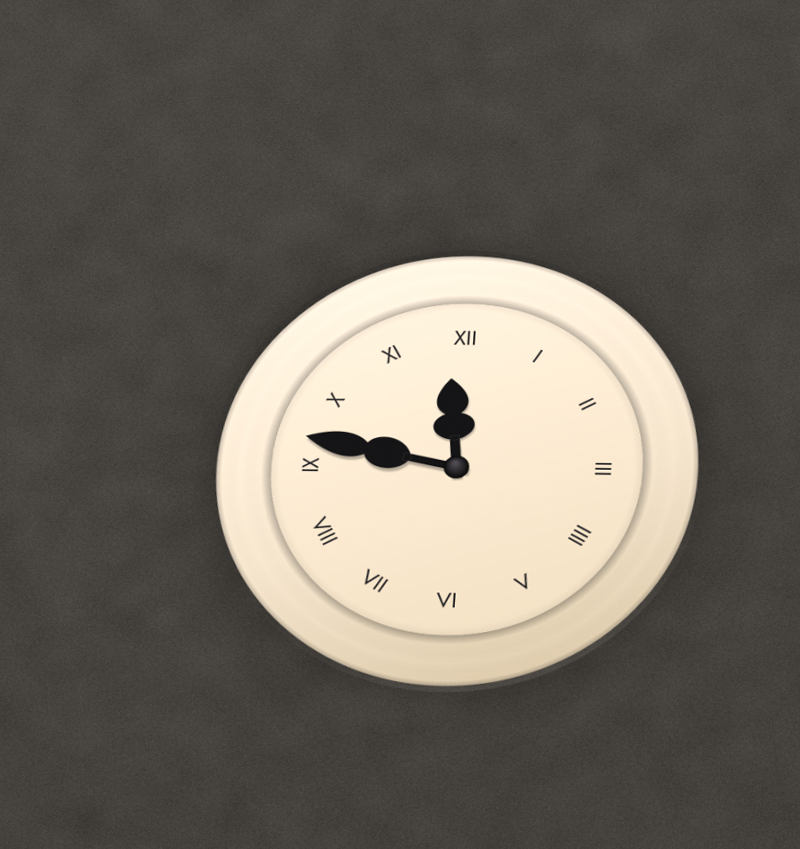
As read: 11h47
